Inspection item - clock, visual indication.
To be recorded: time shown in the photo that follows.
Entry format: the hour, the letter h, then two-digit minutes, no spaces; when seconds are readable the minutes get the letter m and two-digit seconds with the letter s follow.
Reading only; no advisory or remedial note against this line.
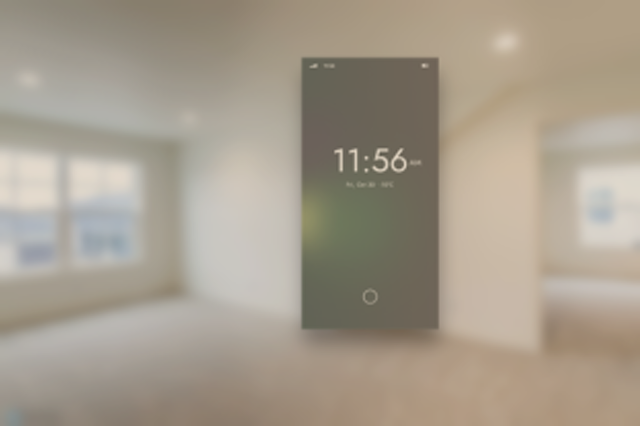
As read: 11h56
